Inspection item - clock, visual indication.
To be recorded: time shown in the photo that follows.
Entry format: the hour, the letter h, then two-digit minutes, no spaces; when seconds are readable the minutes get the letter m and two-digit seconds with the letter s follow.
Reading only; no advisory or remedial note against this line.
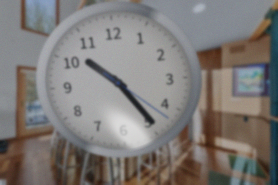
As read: 10h24m22s
